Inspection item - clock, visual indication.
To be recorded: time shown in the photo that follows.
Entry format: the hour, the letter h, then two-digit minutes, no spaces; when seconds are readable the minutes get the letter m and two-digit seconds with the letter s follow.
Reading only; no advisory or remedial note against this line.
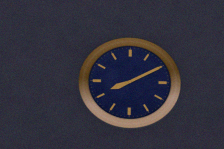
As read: 8h10
